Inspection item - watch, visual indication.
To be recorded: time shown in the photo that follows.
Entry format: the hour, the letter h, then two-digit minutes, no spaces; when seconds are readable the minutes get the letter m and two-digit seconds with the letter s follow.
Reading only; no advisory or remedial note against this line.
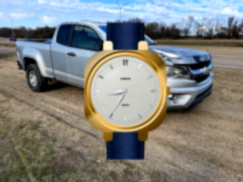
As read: 8h35
